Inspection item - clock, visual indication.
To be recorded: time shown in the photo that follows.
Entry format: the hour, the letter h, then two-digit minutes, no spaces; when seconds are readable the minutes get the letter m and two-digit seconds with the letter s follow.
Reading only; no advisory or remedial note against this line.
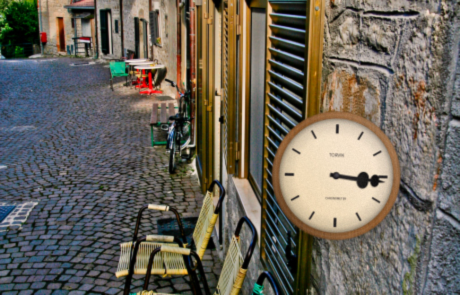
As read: 3h16
